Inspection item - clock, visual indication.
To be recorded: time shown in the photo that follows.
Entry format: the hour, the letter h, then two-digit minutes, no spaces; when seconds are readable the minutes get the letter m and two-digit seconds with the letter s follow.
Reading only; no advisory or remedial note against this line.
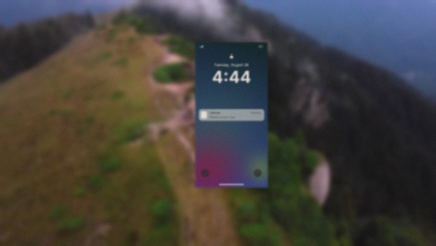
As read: 4h44
